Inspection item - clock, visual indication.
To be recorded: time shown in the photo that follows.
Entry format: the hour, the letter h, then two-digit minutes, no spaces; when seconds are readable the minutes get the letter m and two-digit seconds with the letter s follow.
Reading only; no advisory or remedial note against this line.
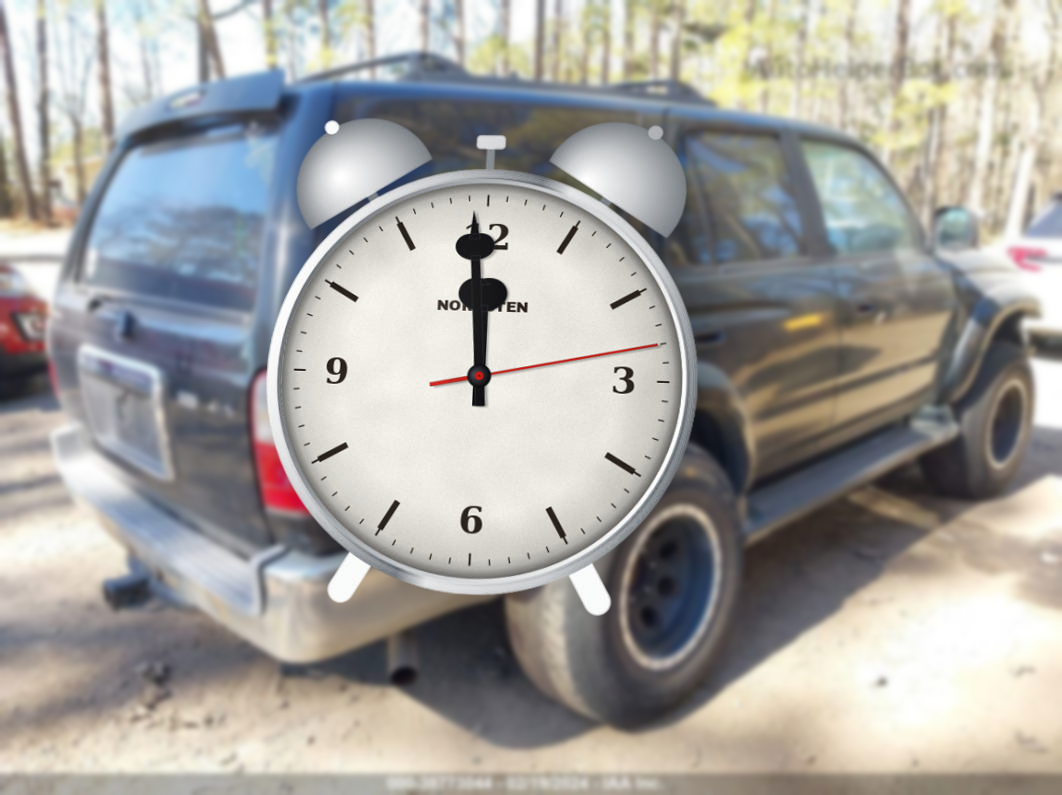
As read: 11h59m13s
